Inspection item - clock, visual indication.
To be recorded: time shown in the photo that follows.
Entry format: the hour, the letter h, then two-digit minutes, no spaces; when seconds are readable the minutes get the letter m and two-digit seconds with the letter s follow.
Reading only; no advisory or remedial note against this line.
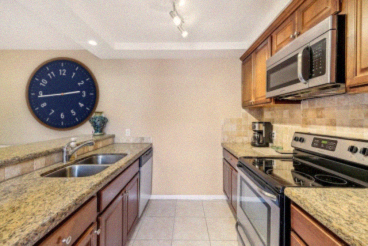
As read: 2h44
